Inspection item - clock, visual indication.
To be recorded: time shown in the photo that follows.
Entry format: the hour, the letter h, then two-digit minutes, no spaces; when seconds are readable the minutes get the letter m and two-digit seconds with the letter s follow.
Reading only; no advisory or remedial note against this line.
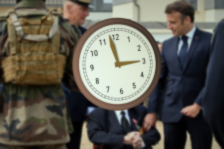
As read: 2h58
